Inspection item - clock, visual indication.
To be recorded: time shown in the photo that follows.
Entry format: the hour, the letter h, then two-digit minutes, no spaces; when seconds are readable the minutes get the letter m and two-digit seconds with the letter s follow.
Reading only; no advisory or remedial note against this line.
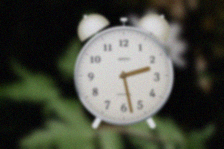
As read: 2h28
